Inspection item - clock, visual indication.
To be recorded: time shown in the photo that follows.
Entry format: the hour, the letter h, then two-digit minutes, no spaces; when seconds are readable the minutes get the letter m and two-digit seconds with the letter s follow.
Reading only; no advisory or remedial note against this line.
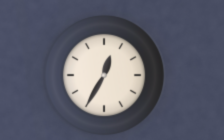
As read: 12h35
